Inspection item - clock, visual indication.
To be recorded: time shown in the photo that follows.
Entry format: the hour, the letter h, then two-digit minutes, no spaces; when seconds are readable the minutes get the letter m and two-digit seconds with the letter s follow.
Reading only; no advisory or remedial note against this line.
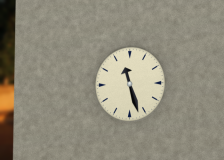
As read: 11h27
